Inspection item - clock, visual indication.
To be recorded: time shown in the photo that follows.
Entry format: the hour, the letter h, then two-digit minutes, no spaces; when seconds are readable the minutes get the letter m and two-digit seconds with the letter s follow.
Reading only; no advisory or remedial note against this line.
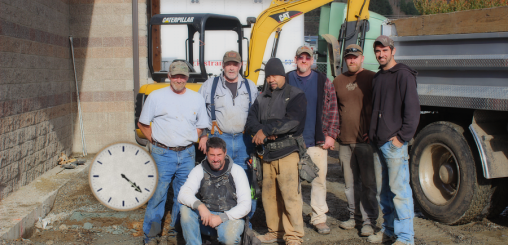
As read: 4h22
